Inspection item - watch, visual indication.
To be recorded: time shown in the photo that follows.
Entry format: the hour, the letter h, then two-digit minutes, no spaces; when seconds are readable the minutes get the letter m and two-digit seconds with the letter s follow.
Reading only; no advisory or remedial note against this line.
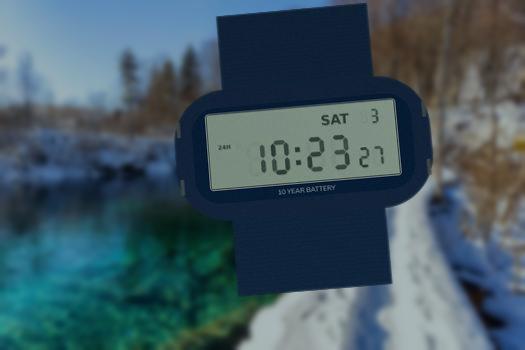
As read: 10h23m27s
